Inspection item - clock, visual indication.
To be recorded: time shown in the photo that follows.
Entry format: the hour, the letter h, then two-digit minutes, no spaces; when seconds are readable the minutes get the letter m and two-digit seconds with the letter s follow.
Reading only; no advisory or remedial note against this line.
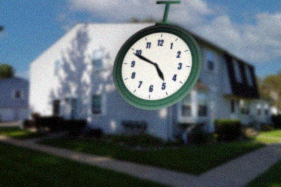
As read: 4h49
